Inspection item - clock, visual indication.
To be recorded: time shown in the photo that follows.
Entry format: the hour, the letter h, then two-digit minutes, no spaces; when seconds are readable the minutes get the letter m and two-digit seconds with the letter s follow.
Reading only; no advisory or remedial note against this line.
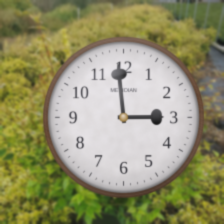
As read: 2h59
